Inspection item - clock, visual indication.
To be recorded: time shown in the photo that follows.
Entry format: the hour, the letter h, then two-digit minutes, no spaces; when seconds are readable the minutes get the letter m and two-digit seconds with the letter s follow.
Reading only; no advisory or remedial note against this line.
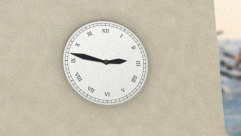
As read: 2h47
